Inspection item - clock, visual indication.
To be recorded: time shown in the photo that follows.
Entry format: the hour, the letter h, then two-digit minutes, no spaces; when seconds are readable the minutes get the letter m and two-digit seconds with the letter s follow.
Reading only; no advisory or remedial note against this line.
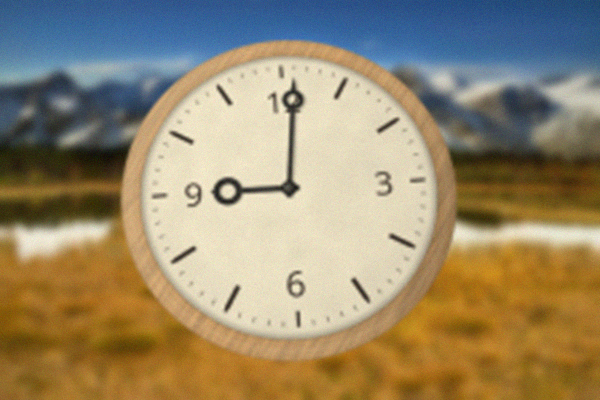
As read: 9h01
